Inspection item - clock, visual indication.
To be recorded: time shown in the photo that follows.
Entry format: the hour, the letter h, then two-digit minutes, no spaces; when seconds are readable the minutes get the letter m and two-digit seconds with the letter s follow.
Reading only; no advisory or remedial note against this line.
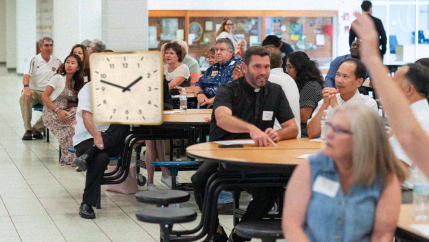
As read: 1h48
